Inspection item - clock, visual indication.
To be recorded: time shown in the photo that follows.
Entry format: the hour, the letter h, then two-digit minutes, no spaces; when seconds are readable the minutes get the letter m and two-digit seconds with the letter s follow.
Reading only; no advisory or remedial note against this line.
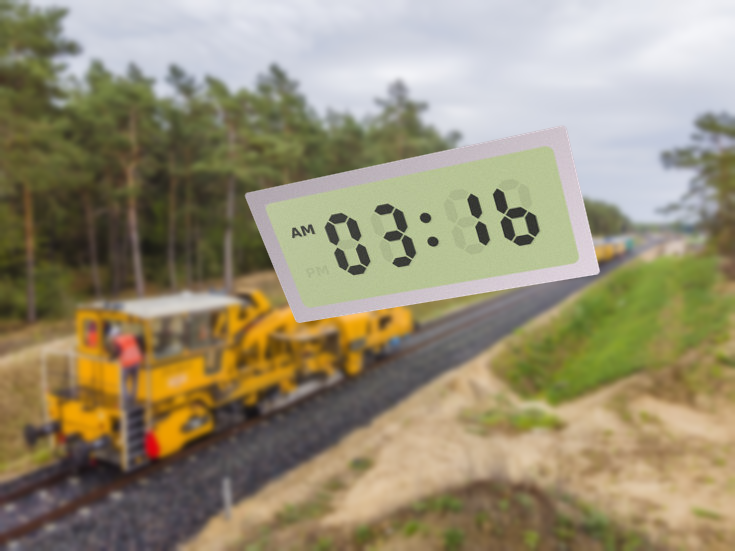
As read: 3h16
